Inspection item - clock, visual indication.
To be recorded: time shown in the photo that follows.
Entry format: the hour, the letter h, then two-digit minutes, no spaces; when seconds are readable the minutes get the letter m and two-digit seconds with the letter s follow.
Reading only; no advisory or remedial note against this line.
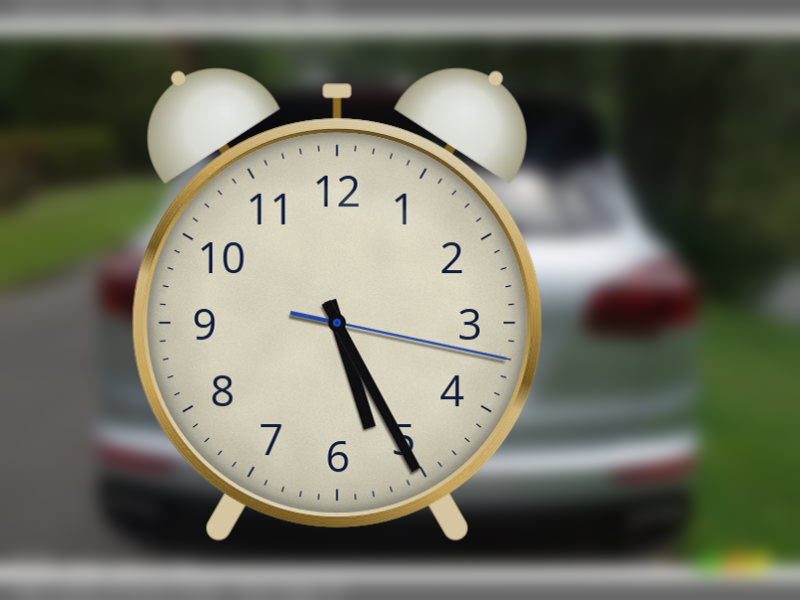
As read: 5h25m17s
